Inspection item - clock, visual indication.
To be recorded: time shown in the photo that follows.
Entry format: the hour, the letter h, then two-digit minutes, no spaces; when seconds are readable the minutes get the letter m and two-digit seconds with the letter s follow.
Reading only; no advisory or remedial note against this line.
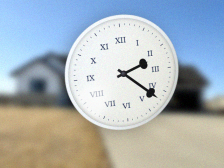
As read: 2h22
